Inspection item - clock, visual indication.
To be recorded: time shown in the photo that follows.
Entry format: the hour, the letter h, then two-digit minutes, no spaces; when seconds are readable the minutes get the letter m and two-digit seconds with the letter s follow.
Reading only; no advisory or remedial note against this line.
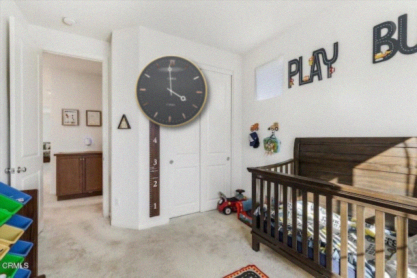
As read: 3h59
